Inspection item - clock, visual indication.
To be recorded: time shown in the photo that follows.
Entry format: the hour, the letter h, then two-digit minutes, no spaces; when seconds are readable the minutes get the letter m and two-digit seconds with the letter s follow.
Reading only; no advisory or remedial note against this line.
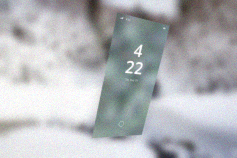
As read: 4h22
